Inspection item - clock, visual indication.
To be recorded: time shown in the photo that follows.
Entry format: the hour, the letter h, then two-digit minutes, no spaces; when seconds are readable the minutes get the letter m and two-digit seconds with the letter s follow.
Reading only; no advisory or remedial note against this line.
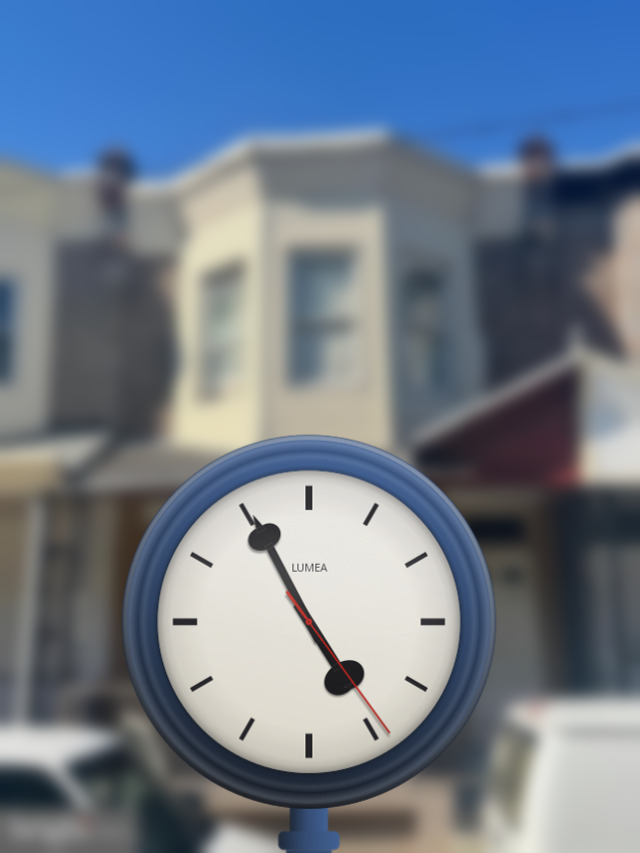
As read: 4h55m24s
